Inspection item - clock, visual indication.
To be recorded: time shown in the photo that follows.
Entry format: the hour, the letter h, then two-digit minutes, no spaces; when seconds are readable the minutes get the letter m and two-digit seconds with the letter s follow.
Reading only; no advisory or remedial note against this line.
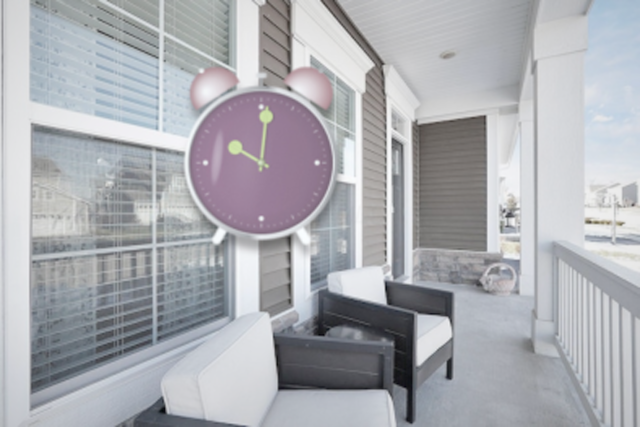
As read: 10h01
